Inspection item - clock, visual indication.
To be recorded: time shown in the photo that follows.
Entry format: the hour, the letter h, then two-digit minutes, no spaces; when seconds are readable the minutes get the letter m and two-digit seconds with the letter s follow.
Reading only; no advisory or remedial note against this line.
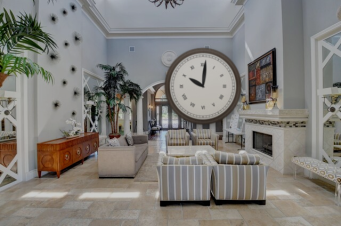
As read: 10h01
